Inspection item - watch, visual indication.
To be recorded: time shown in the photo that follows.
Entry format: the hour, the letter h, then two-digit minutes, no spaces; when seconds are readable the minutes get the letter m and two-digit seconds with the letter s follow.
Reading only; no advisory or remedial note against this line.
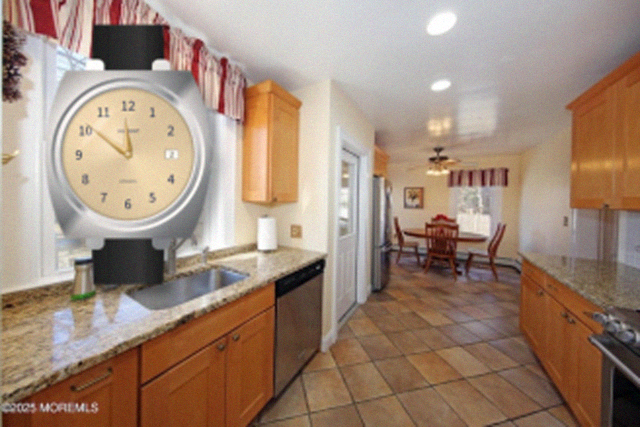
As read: 11h51
